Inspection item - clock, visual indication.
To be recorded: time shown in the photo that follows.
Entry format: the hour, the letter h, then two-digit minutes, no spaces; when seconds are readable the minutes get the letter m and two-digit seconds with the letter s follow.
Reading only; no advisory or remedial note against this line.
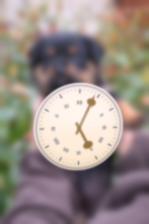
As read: 5h04
